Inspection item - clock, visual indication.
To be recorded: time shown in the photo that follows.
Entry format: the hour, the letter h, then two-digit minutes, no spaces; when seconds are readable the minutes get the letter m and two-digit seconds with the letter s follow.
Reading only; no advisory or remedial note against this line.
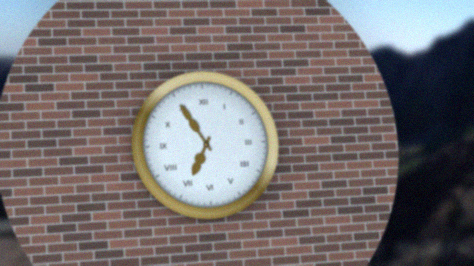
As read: 6h55
